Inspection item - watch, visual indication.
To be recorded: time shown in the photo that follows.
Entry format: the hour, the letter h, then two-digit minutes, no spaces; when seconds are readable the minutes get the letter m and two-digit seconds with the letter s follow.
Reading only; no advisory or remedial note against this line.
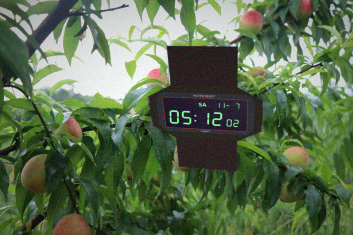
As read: 5h12m02s
